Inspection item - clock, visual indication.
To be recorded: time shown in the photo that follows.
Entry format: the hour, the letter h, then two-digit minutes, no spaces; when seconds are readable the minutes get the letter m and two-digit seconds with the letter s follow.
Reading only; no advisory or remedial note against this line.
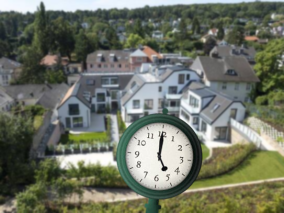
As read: 5h00
